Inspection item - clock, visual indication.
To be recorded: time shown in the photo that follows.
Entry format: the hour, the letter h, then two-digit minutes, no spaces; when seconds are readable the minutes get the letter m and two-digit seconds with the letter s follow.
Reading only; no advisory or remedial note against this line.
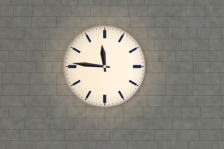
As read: 11h46
